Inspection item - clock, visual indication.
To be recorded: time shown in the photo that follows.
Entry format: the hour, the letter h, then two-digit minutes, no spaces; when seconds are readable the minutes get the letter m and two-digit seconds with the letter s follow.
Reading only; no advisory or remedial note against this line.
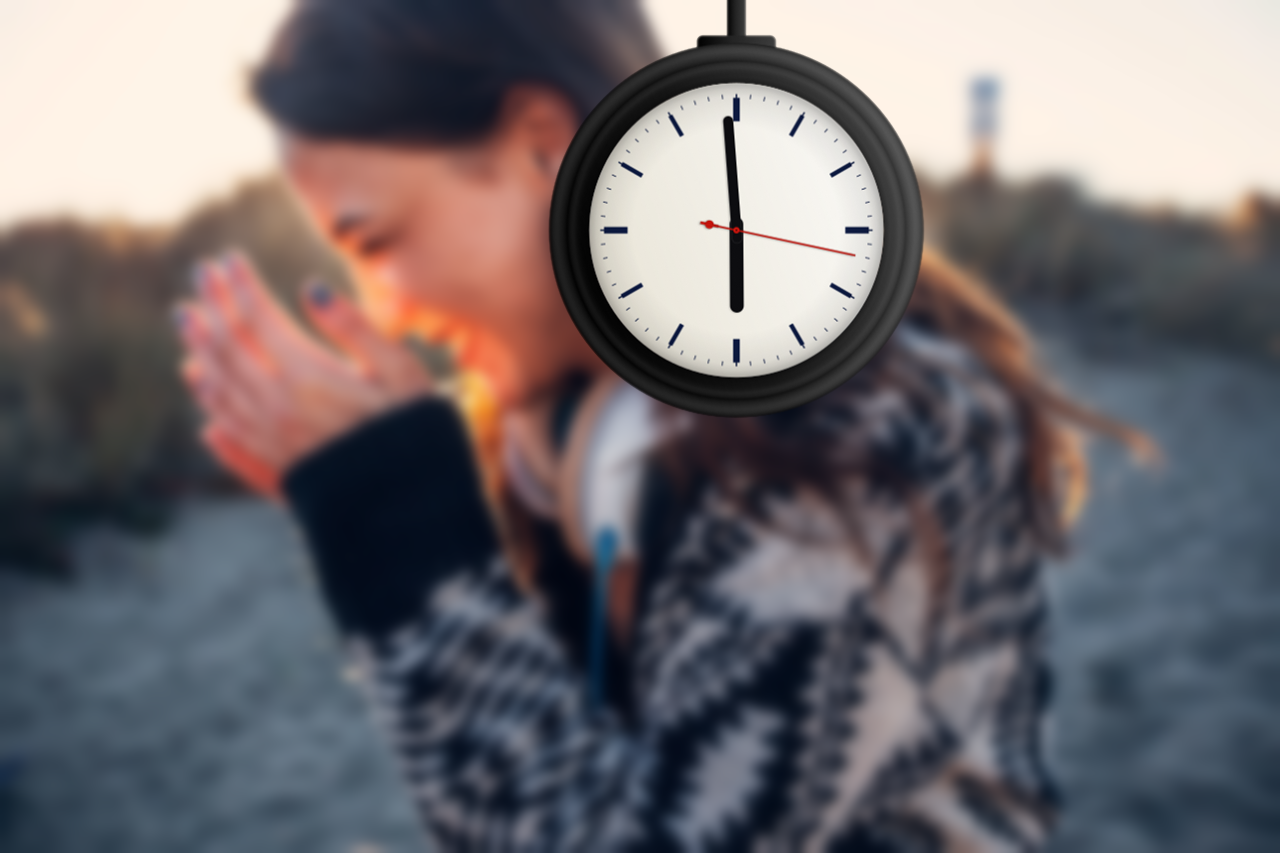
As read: 5h59m17s
